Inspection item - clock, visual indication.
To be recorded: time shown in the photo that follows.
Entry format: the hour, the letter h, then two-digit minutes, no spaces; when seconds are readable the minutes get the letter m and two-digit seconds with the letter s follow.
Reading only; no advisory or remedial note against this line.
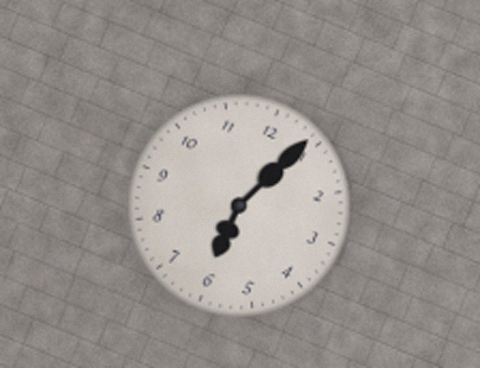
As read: 6h04
